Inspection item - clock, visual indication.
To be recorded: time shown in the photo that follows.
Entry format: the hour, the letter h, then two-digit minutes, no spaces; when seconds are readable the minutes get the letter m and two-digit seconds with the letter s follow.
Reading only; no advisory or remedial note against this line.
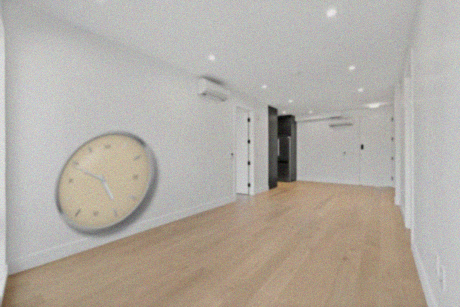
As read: 4h49
